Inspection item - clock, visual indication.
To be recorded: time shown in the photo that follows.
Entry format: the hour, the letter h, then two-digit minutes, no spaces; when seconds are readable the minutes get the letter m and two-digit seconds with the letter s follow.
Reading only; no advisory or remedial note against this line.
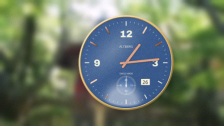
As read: 1h14
